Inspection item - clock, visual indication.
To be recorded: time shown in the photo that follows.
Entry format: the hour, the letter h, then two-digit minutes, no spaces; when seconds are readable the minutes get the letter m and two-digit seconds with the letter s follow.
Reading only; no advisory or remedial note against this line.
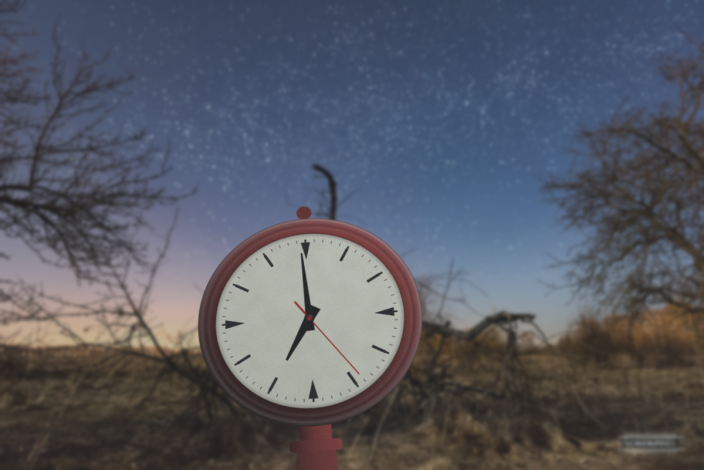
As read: 6h59m24s
